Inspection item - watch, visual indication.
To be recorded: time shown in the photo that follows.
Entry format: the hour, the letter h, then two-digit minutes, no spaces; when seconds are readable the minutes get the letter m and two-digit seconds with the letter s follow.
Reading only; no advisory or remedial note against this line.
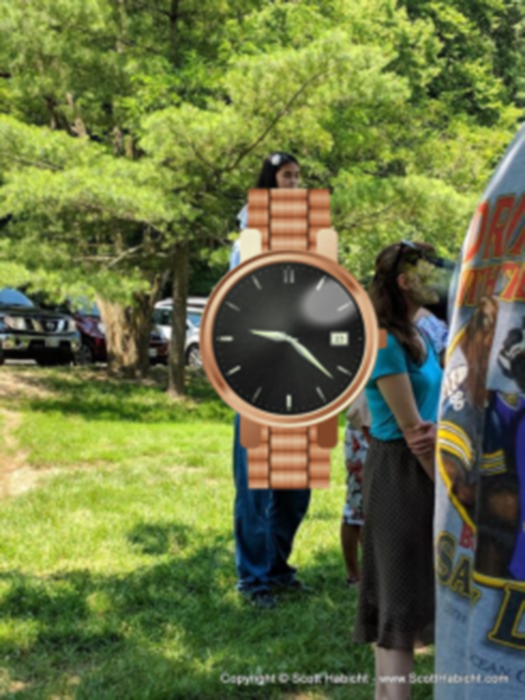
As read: 9h22
